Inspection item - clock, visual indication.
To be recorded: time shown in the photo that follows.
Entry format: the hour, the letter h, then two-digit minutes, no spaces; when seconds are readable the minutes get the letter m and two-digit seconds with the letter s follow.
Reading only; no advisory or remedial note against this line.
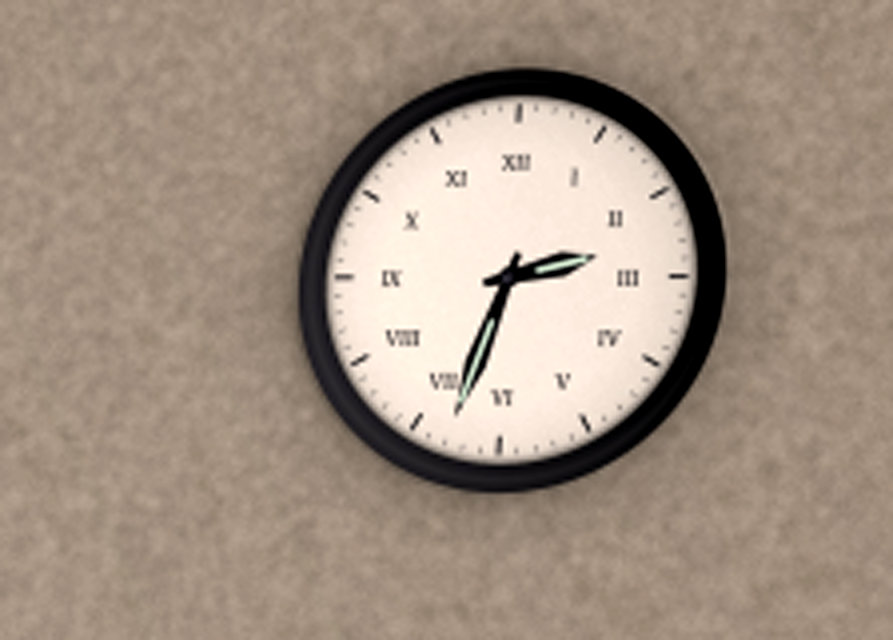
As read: 2h33
